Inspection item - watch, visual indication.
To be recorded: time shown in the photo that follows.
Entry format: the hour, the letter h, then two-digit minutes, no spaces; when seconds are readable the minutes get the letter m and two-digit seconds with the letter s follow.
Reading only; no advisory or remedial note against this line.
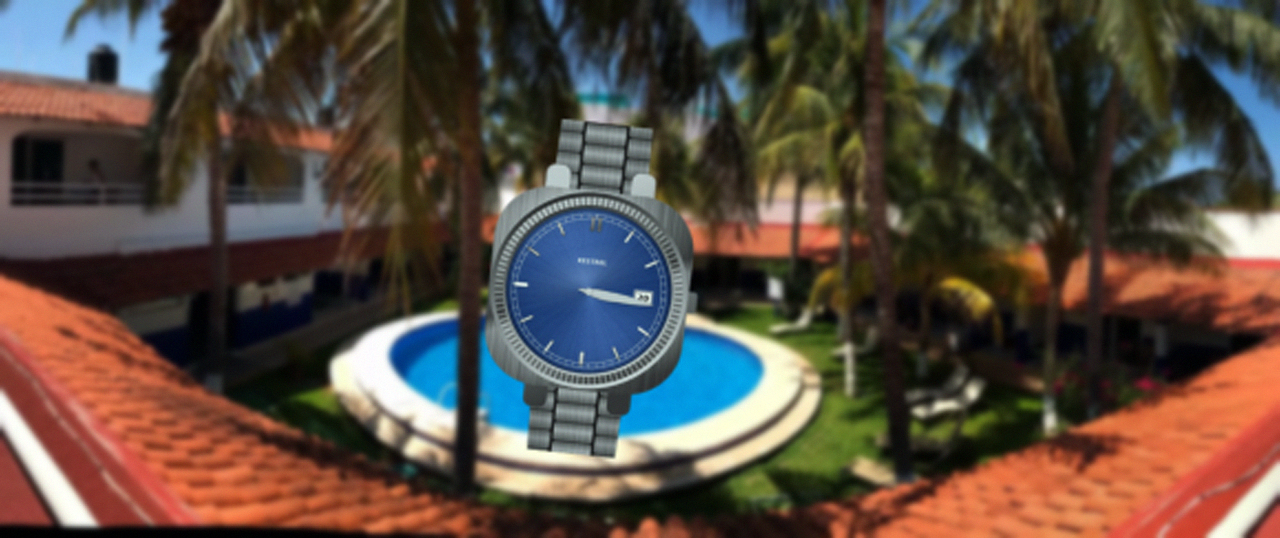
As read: 3h16
